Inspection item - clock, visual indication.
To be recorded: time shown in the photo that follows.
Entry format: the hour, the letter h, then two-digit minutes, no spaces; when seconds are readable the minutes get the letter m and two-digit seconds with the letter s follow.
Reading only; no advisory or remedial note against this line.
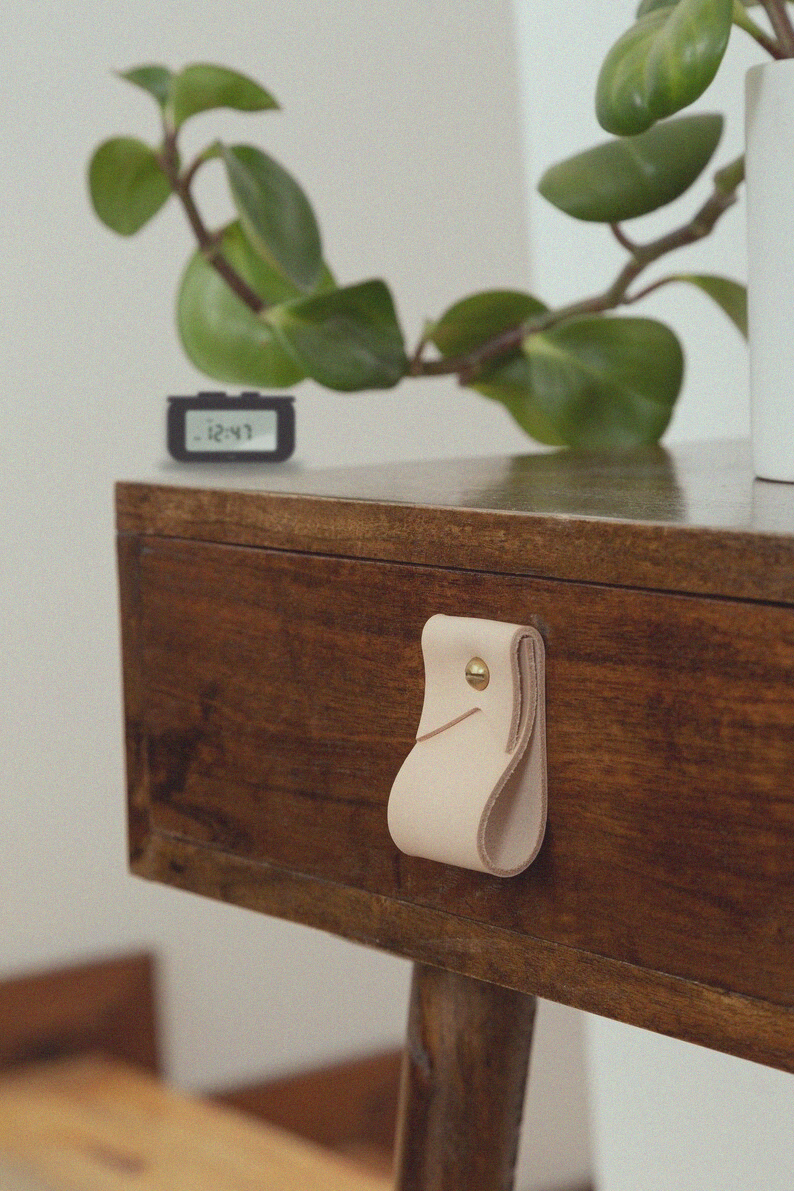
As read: 12h47
